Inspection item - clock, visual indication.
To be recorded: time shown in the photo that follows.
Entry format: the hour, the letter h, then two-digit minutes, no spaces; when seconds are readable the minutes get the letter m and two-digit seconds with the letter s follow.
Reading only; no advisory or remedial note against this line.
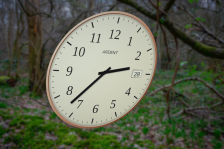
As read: 2h37
